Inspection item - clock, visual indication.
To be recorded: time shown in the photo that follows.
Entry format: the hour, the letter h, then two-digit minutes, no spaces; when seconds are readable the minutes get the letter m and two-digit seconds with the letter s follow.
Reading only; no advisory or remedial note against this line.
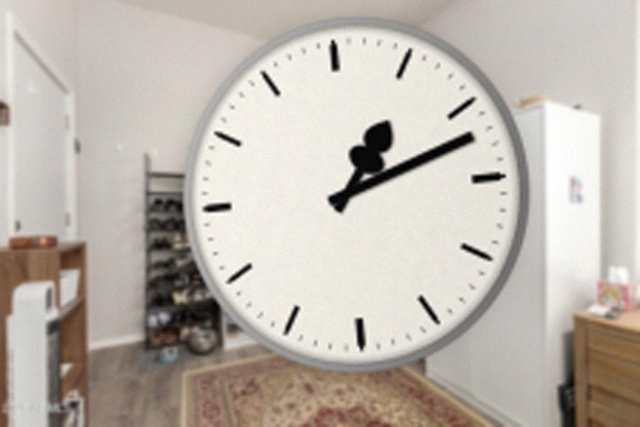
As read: 1h12
